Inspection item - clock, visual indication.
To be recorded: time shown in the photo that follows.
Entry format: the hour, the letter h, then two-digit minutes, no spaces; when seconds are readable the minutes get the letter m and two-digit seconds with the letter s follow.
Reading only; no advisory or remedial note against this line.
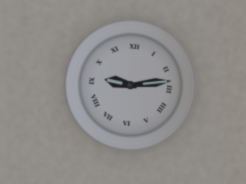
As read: 9h13
